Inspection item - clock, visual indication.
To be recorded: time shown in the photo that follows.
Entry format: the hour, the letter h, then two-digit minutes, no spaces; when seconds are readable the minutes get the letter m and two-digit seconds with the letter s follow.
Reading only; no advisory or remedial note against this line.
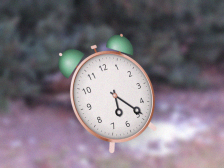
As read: 6h24
